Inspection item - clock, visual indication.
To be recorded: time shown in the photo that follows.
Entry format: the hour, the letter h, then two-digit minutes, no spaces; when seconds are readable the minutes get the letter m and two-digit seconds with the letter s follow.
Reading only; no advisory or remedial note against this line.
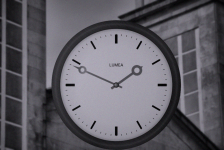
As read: 1h49
